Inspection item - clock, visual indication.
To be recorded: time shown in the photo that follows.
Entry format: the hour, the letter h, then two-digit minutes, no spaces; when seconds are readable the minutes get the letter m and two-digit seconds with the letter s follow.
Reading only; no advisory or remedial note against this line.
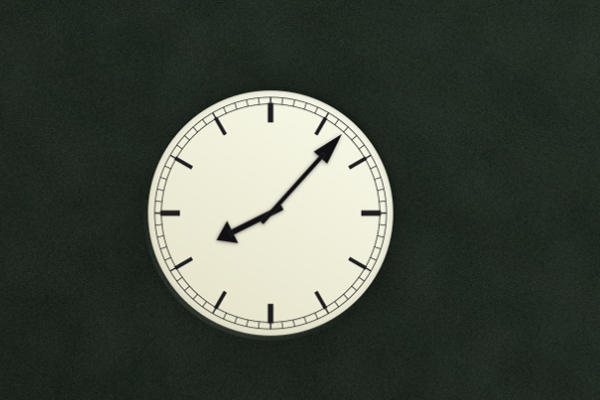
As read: 8h07
